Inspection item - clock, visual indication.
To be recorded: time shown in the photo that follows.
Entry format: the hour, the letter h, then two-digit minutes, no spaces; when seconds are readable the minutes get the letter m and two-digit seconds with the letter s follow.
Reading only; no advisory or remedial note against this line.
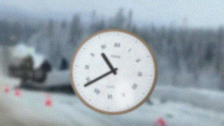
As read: 10h39
